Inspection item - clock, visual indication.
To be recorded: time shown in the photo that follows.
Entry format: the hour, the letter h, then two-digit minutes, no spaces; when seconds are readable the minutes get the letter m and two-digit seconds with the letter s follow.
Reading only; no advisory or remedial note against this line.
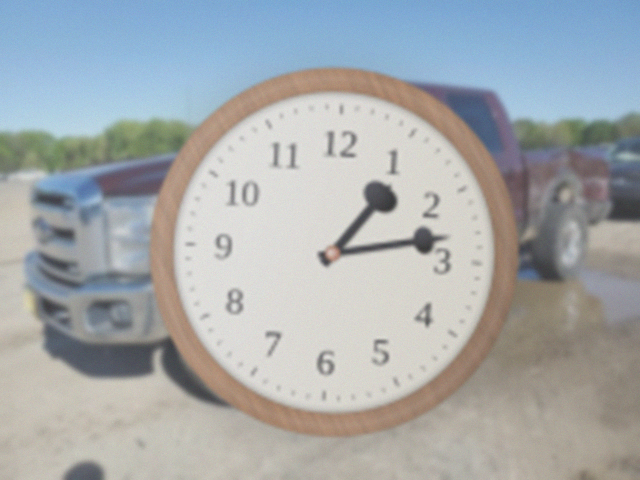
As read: 1h13
